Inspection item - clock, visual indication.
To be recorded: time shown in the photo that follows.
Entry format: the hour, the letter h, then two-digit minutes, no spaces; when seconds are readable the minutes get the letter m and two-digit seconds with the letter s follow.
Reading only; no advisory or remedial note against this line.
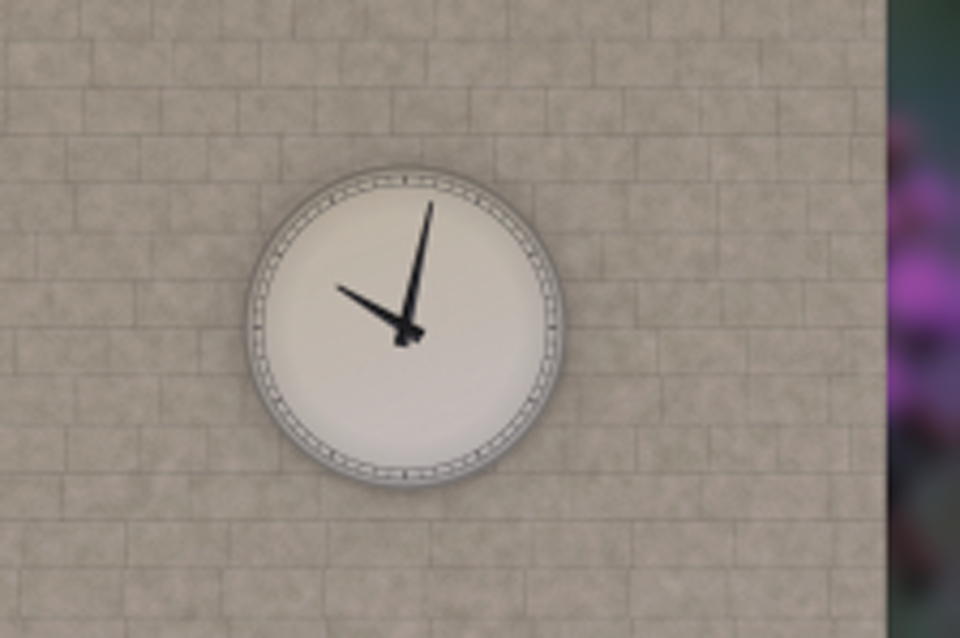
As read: 10h02
